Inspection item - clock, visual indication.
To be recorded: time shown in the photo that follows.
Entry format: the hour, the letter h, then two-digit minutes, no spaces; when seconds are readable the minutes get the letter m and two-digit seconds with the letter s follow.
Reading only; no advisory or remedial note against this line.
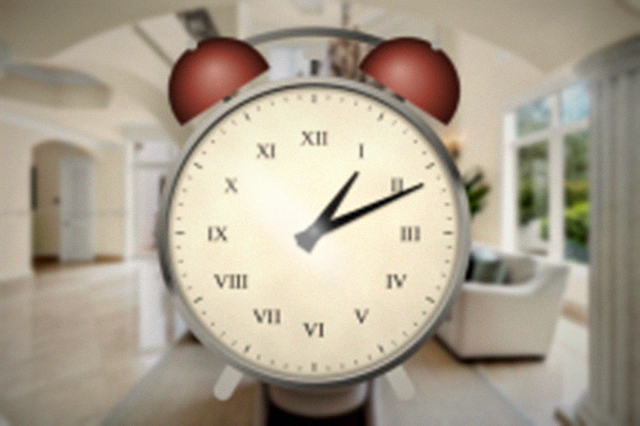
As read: 1h11
